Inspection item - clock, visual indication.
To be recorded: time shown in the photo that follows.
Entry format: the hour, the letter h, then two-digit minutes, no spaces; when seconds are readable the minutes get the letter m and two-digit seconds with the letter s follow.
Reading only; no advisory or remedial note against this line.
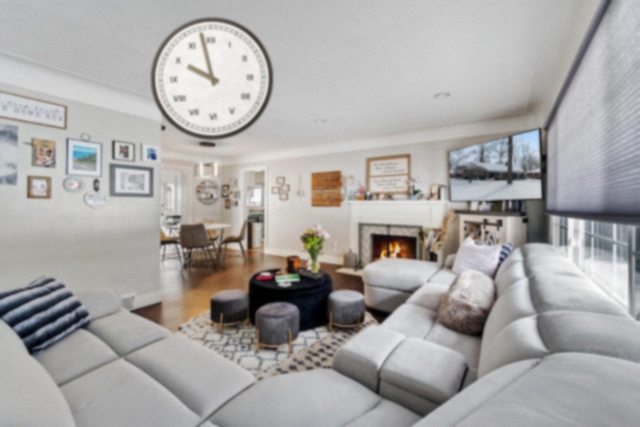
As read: 9h58
